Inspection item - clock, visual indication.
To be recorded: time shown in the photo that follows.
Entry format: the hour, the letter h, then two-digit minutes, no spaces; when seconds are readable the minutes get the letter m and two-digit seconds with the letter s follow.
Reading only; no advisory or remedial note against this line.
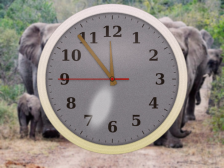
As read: 11h53m45s
